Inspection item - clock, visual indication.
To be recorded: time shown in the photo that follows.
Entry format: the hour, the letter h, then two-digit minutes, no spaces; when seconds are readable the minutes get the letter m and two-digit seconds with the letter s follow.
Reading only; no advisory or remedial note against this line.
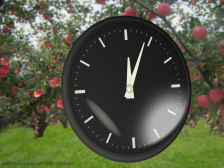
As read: 12h04
